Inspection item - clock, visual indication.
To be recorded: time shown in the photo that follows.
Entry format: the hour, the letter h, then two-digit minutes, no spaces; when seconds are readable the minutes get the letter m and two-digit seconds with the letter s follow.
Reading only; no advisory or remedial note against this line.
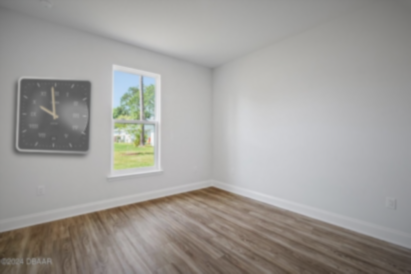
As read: 9h59
